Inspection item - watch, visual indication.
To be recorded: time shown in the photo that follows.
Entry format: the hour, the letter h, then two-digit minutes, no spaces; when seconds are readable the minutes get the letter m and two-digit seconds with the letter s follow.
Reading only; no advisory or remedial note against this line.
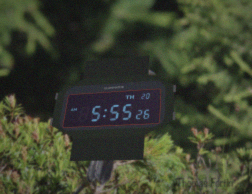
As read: 5h55m26s
